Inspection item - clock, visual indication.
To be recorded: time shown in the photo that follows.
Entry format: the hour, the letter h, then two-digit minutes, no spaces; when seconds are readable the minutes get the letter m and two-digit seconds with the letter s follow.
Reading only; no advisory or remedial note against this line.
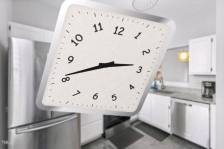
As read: 2h41
